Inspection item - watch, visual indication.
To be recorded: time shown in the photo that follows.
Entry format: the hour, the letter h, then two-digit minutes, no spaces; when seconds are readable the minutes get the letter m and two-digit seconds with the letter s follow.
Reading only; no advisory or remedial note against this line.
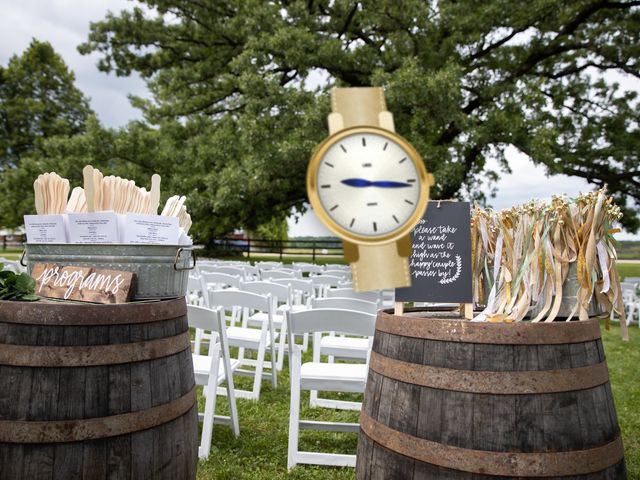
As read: 9h16
